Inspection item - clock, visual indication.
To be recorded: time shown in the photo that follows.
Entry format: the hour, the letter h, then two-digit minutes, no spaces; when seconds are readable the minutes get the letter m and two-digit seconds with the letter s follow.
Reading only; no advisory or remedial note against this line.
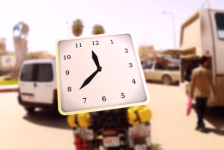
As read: 11h38
